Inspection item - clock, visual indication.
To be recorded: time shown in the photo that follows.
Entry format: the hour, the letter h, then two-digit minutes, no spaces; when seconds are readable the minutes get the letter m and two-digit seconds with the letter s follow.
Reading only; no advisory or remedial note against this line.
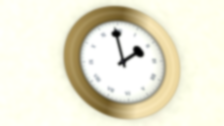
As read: 1h59
